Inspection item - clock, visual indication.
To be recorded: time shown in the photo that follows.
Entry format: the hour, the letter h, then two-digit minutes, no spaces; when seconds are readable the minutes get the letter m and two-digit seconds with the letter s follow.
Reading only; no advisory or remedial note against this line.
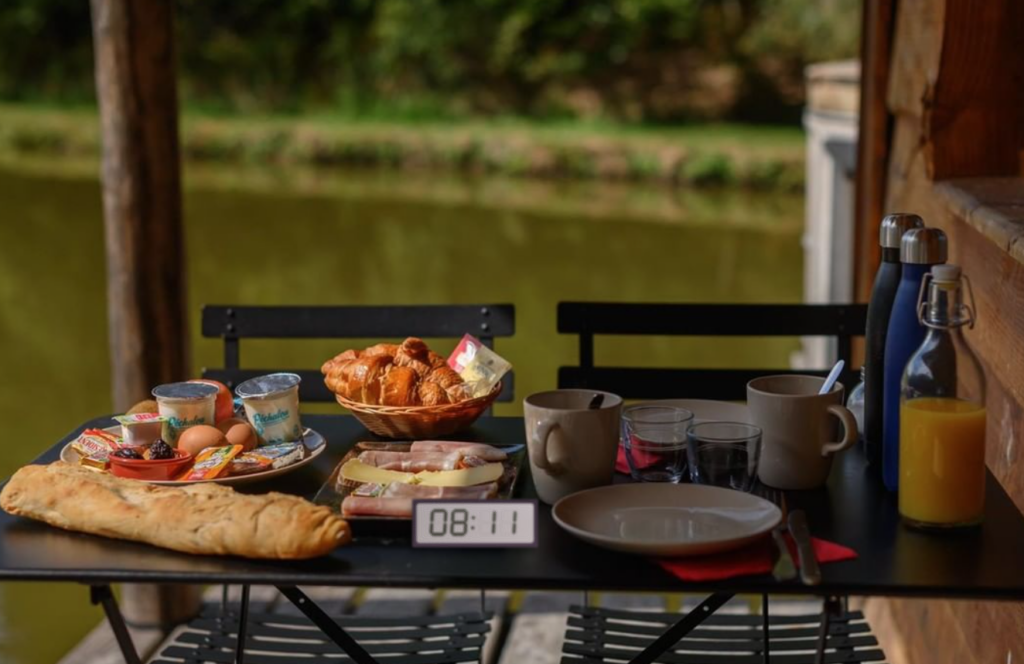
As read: 8h11
